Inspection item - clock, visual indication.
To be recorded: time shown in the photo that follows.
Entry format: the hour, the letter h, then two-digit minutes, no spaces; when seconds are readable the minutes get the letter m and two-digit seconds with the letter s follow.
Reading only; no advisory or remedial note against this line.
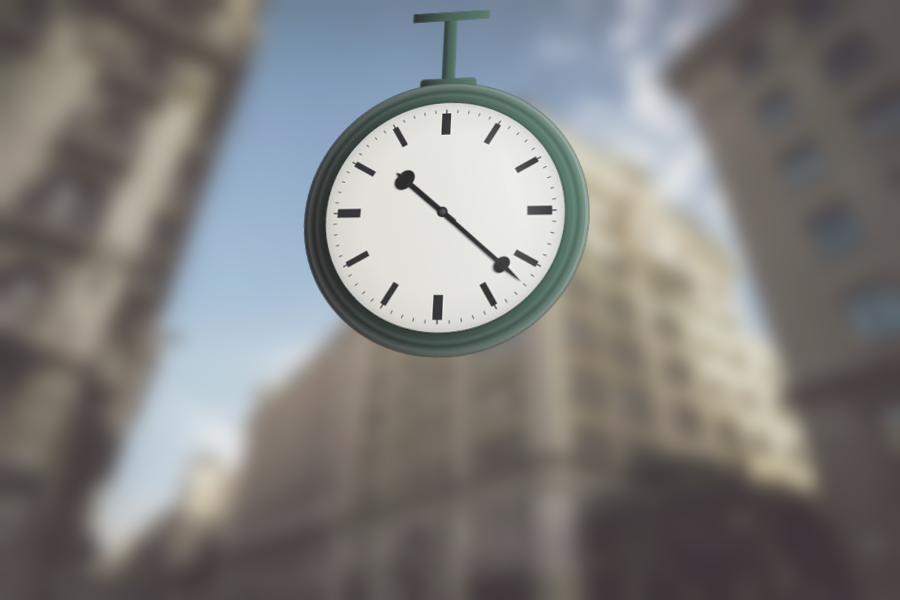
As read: 10h22
